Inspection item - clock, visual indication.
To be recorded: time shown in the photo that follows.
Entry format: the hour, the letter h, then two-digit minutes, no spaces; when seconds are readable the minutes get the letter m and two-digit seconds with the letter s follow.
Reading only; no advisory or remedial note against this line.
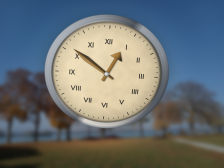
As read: 12h51
